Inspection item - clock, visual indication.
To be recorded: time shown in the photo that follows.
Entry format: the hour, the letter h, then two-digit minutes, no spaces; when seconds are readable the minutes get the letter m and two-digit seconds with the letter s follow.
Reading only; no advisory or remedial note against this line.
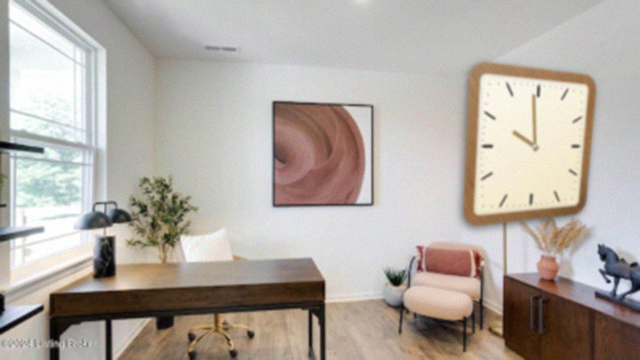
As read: 9h59
